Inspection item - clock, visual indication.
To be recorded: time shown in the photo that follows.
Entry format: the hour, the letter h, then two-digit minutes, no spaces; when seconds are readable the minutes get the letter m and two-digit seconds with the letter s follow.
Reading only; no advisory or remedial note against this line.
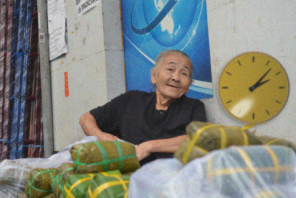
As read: 2h07
